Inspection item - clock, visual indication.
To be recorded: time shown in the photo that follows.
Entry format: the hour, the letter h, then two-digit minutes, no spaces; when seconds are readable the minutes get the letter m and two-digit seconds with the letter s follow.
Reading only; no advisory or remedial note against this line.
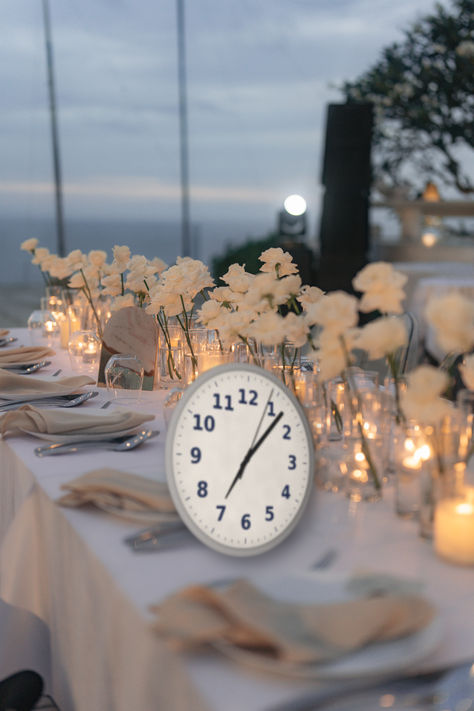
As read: 7h07m04s
